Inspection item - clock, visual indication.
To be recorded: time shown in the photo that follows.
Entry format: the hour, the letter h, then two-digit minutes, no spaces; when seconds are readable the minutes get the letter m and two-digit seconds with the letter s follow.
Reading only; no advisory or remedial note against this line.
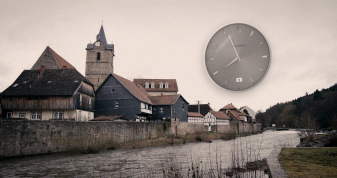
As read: 7h56
